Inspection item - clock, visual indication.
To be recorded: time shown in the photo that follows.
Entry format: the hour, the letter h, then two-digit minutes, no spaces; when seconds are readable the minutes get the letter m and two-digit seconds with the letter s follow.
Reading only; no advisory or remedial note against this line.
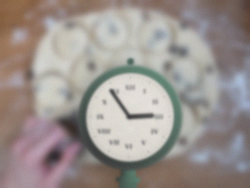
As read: 2h54
